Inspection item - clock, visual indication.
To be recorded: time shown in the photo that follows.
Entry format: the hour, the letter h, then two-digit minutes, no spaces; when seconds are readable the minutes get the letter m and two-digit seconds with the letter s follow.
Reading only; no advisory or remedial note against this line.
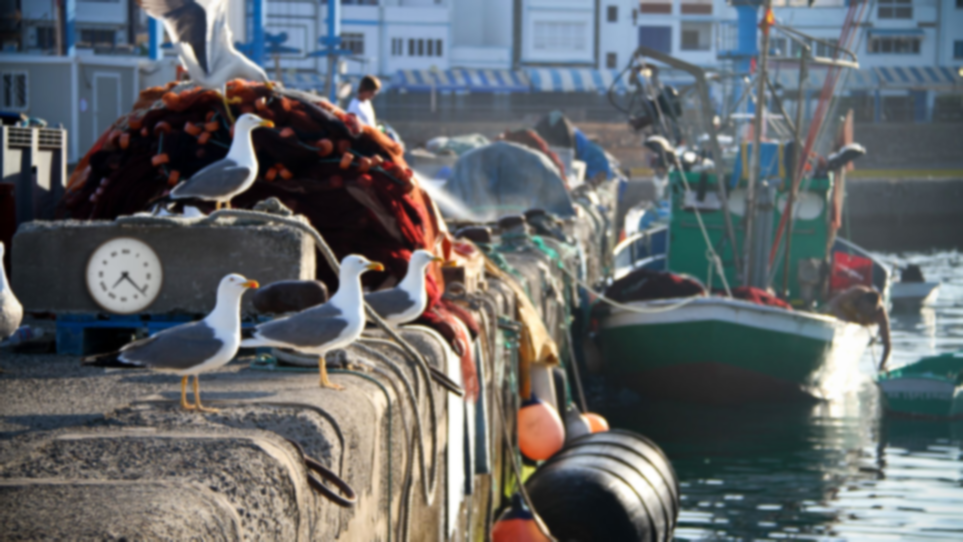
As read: 7h22
